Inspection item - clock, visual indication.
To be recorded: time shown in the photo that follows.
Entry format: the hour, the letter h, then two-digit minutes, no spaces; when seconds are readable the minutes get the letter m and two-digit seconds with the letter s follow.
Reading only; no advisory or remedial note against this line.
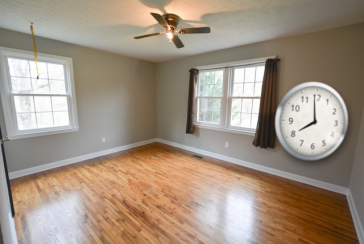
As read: 7h59
